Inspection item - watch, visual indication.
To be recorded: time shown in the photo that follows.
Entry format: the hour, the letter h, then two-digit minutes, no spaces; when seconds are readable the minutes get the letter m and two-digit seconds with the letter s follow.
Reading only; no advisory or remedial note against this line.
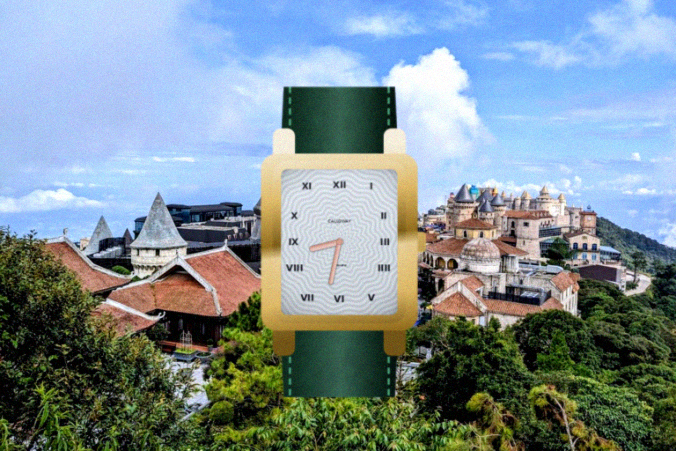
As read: 8h32
